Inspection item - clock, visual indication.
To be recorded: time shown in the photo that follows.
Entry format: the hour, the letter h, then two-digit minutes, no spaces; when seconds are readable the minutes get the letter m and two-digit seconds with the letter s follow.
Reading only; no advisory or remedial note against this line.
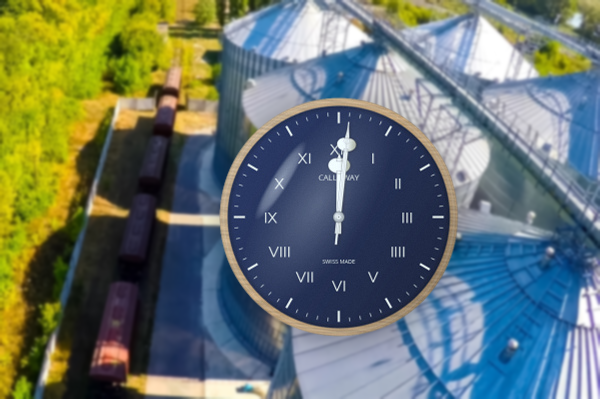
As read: 12h01m01s
